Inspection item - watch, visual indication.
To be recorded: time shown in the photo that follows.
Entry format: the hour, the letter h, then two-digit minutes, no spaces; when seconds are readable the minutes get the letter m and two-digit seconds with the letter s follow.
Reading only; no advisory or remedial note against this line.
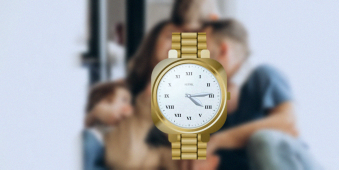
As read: 4h14
